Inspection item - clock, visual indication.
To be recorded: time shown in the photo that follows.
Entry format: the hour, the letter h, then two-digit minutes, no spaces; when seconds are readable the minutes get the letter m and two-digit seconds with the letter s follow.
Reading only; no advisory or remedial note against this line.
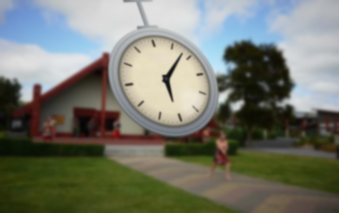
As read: 6h08
